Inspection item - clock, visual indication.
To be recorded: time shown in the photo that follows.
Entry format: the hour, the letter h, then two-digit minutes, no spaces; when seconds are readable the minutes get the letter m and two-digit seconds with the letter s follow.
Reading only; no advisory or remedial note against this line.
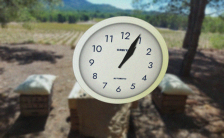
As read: 1h04
